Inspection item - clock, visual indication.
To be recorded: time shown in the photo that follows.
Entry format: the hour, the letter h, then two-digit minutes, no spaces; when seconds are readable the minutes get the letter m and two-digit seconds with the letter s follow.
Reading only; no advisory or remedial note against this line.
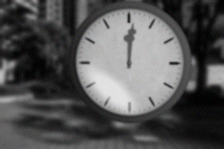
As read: 12h01
